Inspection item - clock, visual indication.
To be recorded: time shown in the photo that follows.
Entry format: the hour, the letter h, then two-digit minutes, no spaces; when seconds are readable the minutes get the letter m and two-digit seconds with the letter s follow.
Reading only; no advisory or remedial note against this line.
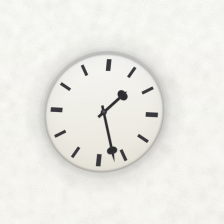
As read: 1h27
